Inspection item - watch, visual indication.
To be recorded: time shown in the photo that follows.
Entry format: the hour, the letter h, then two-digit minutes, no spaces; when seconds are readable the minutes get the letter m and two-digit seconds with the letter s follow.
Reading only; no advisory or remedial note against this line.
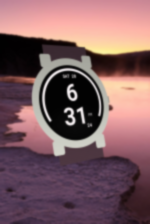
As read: 6h31
